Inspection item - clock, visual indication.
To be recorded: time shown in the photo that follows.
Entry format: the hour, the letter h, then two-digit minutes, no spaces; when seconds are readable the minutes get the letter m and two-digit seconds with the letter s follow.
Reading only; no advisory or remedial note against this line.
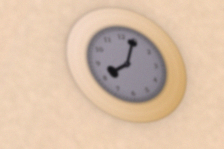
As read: 8h04
